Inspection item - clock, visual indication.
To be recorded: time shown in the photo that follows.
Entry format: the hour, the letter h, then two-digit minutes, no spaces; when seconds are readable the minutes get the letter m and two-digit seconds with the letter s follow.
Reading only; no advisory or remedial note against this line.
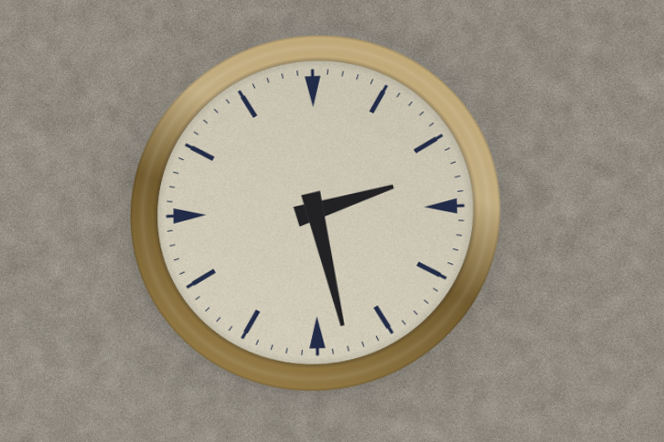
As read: 2h28
